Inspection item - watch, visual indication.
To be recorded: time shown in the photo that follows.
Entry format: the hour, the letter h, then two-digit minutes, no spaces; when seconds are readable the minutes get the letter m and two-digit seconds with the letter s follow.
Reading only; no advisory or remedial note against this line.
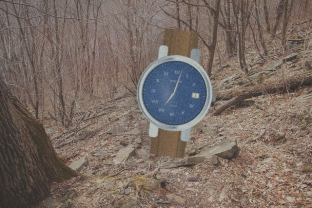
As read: 7h02
